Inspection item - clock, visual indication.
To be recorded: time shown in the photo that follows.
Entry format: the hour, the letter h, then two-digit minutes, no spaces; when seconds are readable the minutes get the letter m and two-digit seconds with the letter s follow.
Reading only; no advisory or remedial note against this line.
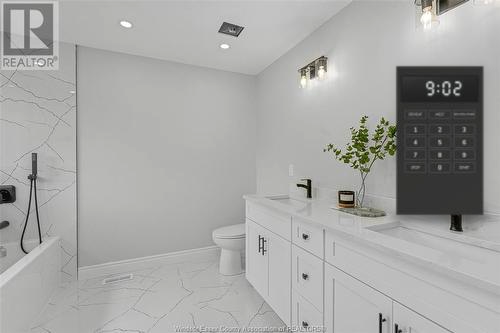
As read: 9h02
